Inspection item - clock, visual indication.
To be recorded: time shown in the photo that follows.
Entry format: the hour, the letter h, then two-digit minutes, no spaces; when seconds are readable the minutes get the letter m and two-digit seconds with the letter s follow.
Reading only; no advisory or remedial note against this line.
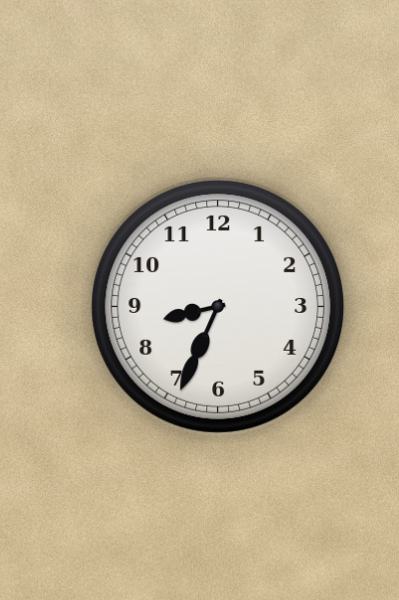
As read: 8h34
